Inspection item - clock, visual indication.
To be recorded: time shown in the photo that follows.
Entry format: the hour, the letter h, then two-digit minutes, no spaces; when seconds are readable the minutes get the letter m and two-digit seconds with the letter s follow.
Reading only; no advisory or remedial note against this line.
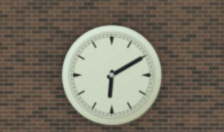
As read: 6h10
